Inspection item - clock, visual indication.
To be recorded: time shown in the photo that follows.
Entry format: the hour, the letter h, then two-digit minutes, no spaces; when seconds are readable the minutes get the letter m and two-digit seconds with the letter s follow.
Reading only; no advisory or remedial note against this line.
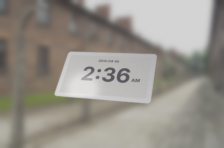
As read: 2h36
